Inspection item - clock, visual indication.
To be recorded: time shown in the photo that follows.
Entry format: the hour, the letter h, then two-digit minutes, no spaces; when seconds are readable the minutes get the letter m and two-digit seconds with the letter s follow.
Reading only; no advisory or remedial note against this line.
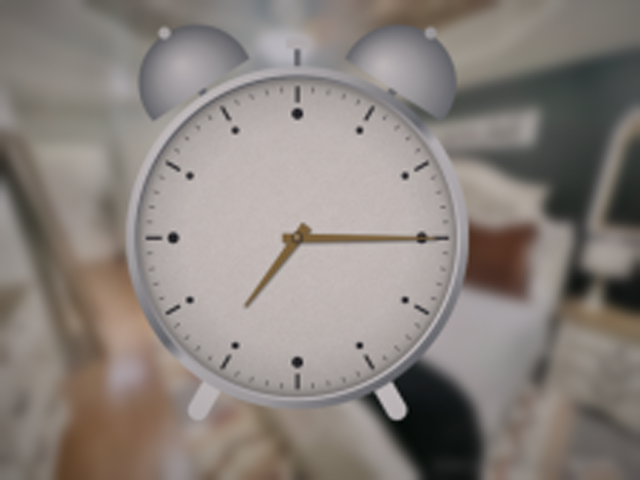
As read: 7h15
